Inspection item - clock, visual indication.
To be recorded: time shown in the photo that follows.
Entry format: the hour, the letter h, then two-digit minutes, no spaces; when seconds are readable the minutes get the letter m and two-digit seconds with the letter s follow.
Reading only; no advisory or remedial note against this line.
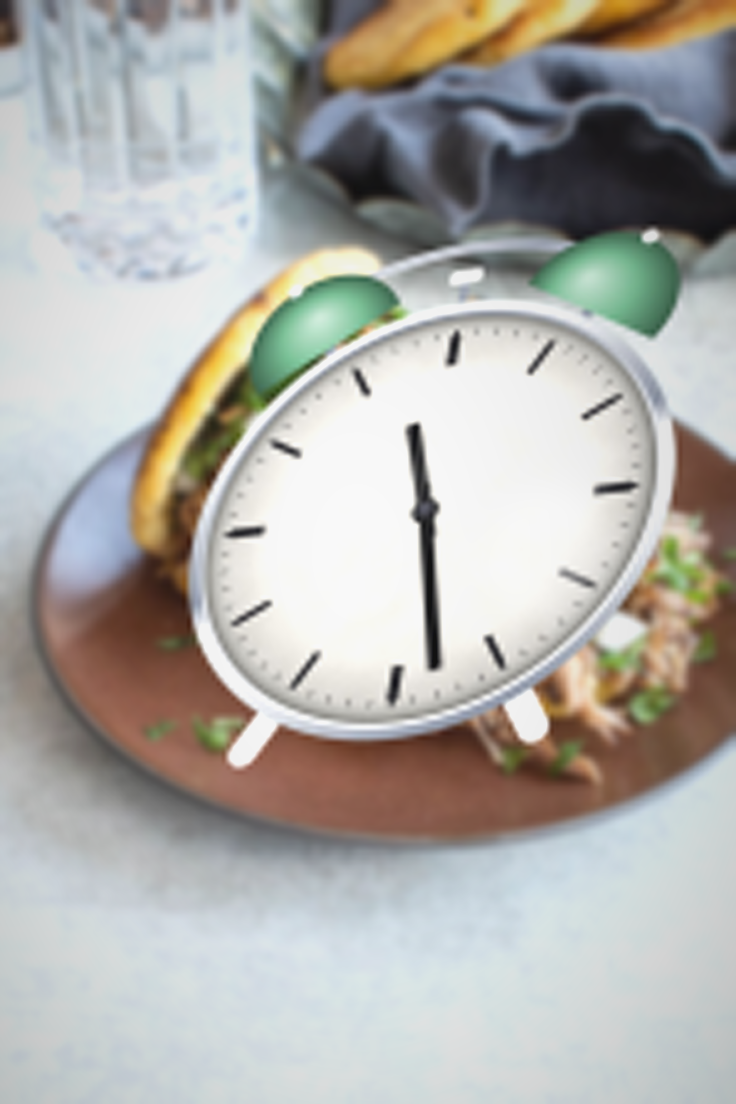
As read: 11h28
